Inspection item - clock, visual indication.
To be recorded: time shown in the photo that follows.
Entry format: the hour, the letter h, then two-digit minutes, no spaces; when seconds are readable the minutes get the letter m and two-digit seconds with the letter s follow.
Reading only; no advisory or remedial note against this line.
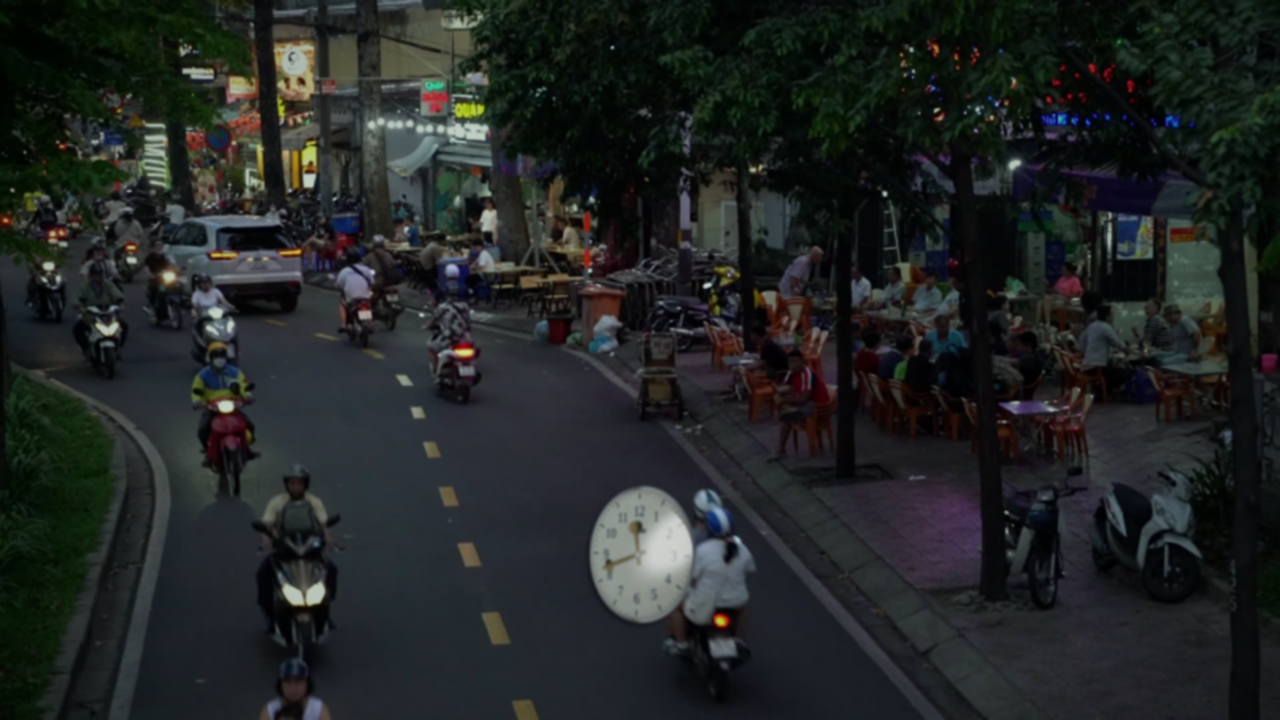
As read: 11h42
